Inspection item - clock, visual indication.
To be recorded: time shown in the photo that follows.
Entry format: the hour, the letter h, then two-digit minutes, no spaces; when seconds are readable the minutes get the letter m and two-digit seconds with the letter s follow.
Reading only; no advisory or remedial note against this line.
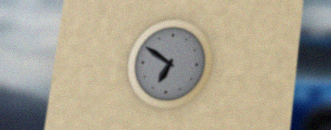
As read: 6h50
